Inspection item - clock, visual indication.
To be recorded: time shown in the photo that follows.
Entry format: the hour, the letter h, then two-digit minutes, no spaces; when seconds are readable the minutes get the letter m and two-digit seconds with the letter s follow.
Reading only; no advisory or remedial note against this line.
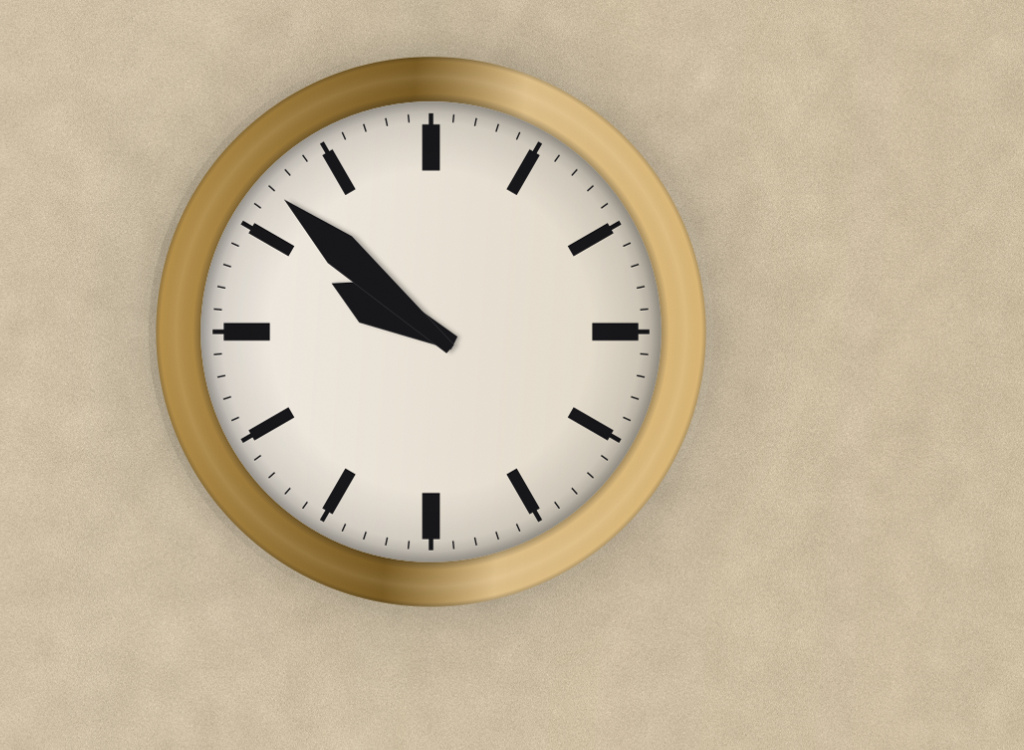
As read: 9h52
